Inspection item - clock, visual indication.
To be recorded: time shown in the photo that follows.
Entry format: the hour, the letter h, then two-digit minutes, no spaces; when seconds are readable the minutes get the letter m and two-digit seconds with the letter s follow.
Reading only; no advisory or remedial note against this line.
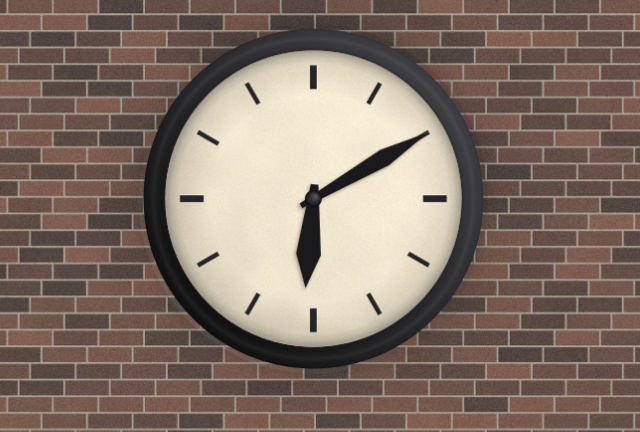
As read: 6h10
